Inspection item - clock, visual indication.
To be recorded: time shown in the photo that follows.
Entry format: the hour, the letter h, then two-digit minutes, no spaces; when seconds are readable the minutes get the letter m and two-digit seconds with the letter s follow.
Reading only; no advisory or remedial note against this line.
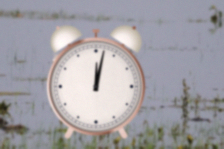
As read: 12h02
